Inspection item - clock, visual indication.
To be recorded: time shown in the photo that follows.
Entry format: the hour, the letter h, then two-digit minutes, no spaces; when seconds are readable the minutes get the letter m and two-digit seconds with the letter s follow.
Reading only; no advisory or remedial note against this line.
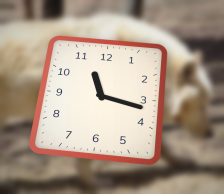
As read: 11h17
